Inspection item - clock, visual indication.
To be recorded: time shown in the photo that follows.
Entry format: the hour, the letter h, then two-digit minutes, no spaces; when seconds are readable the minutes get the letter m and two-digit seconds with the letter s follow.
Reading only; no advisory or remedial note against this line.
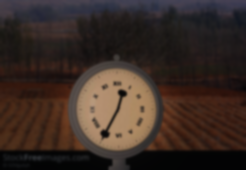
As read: 12h35
